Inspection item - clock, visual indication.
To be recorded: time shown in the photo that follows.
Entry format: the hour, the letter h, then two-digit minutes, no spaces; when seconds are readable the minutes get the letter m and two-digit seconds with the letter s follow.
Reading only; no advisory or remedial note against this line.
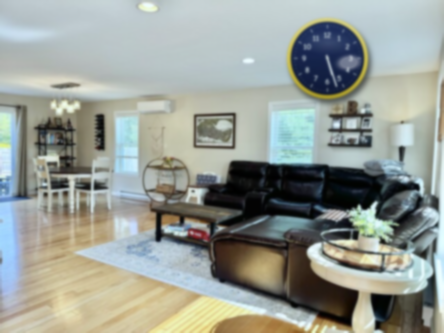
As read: 5h27
